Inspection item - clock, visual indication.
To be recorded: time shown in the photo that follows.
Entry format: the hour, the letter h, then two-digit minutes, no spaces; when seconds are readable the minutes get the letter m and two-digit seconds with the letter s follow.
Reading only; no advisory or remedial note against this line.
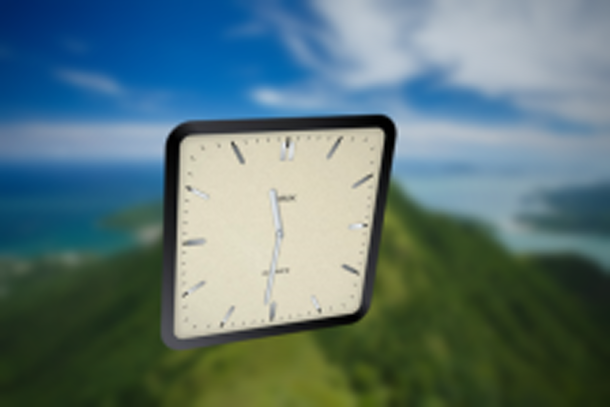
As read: 11h31
